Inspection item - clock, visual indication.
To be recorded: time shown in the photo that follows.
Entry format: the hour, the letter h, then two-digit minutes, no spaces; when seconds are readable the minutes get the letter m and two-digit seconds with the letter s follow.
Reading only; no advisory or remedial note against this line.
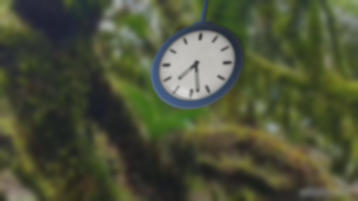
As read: 7h28
